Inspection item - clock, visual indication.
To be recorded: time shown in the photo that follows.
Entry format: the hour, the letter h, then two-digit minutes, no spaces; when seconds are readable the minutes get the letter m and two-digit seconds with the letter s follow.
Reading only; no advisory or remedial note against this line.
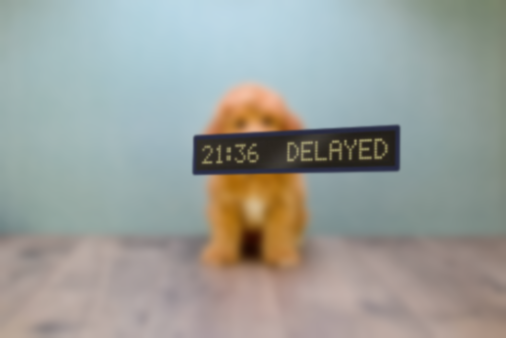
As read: 21h36
